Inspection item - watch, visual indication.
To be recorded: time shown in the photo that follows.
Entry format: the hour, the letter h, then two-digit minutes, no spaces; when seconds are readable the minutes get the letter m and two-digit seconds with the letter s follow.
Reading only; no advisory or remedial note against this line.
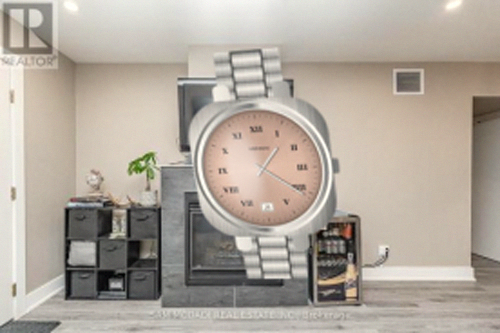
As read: 1h21
